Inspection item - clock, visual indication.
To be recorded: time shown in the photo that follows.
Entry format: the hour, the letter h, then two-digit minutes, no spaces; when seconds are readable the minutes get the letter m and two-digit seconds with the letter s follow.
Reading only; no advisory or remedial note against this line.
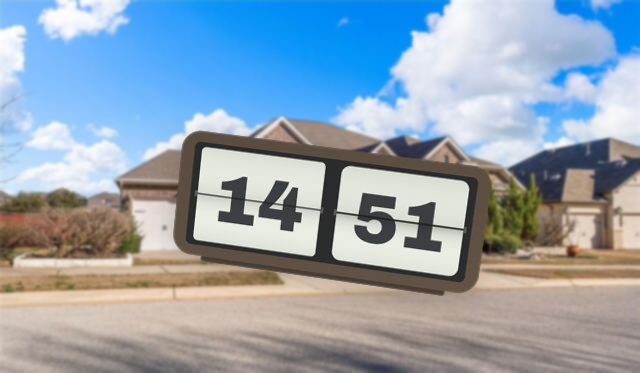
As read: 14h51
